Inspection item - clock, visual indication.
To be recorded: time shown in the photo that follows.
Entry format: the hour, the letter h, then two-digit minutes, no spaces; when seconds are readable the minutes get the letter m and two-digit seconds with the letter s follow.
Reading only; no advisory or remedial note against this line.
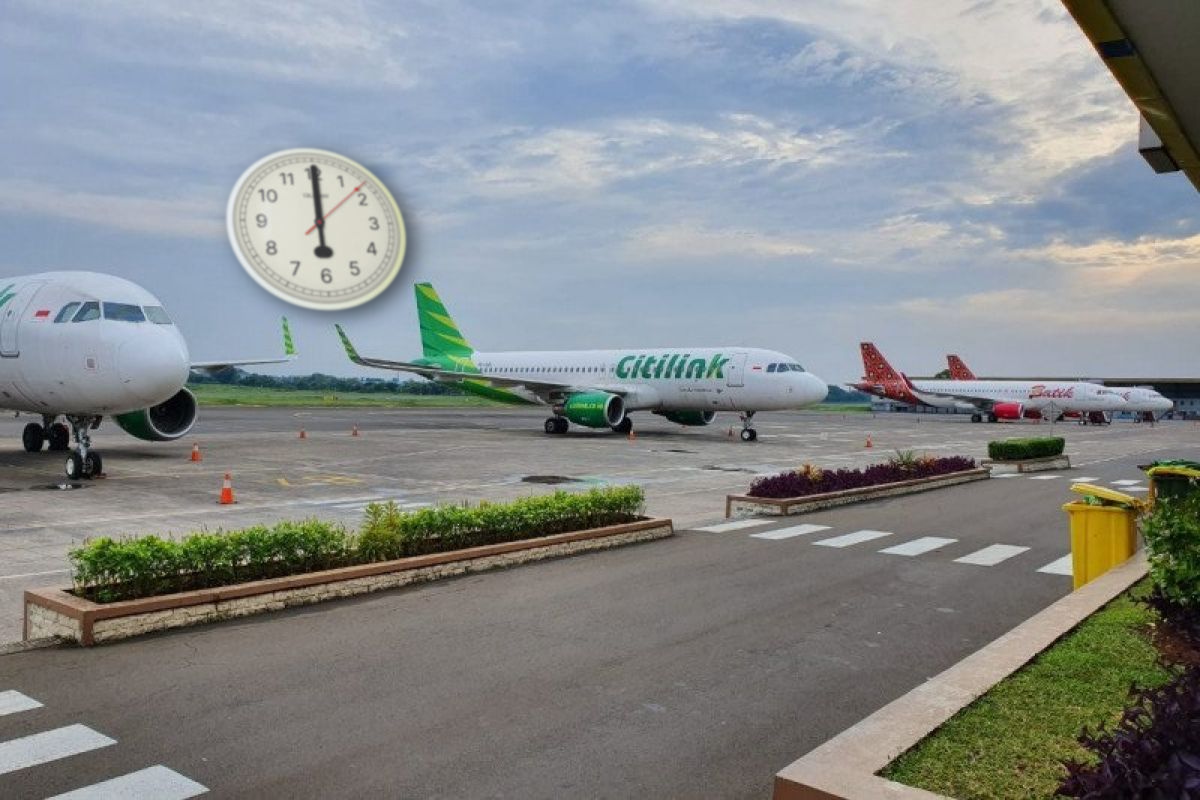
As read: 6h00m08s
